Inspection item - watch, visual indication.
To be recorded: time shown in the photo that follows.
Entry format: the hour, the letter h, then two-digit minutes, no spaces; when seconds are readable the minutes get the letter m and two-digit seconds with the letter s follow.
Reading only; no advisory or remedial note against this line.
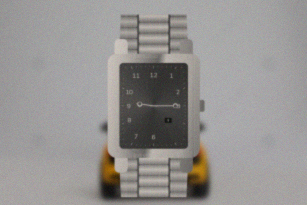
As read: 9h15
